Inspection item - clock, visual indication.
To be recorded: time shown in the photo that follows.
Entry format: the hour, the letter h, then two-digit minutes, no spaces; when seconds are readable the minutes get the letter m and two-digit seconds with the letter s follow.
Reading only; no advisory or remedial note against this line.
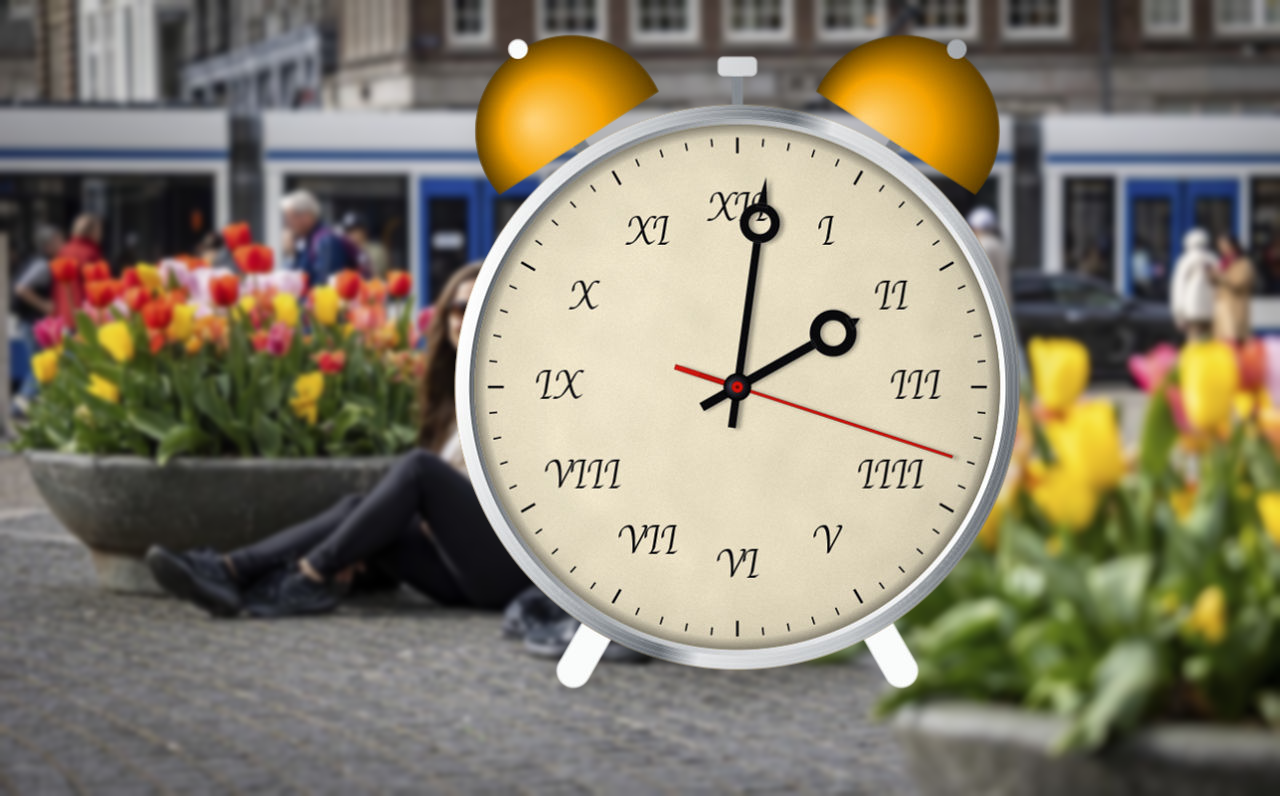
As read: 2h01m18s
